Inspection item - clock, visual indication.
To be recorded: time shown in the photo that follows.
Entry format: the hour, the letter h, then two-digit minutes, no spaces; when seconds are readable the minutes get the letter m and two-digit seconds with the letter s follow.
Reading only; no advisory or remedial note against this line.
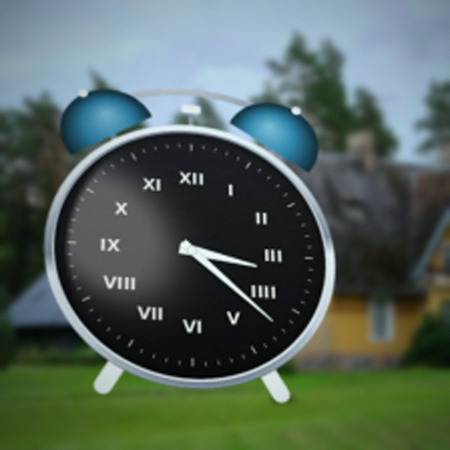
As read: 3h22
